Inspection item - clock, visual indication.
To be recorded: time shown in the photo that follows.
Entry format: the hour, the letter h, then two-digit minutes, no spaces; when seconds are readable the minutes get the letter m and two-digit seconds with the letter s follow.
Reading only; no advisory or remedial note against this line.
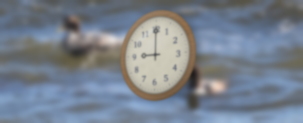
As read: 9h00
